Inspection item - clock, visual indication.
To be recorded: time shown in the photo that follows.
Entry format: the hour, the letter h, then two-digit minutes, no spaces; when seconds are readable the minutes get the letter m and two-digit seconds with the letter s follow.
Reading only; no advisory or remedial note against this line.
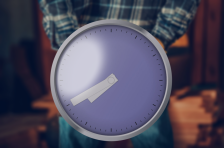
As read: 7h40
